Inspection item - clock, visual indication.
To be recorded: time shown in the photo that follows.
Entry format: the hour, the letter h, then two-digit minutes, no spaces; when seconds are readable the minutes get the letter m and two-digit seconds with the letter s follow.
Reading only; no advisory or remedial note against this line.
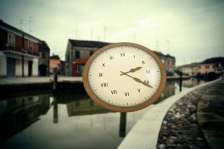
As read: 2h21
